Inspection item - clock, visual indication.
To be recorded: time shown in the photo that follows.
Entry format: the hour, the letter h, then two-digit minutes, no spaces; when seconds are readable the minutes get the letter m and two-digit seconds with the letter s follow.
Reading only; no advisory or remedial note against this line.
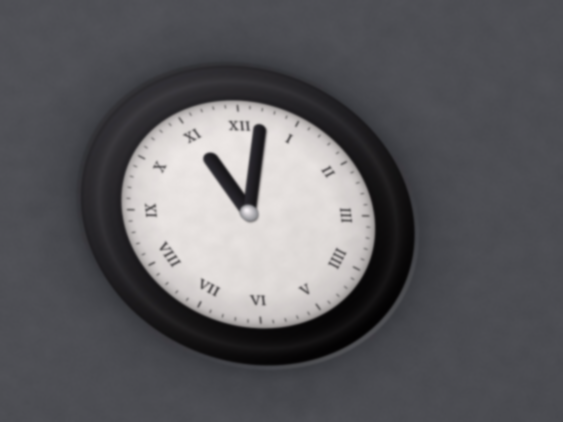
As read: 11h02
